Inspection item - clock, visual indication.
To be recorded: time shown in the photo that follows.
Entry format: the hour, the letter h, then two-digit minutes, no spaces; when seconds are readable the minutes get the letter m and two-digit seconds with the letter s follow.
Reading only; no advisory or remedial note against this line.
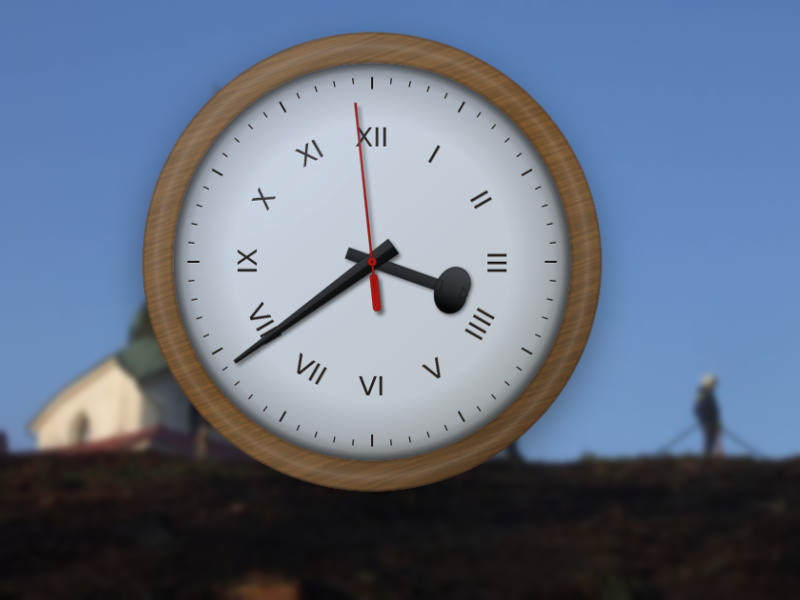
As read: 3h38m59s
